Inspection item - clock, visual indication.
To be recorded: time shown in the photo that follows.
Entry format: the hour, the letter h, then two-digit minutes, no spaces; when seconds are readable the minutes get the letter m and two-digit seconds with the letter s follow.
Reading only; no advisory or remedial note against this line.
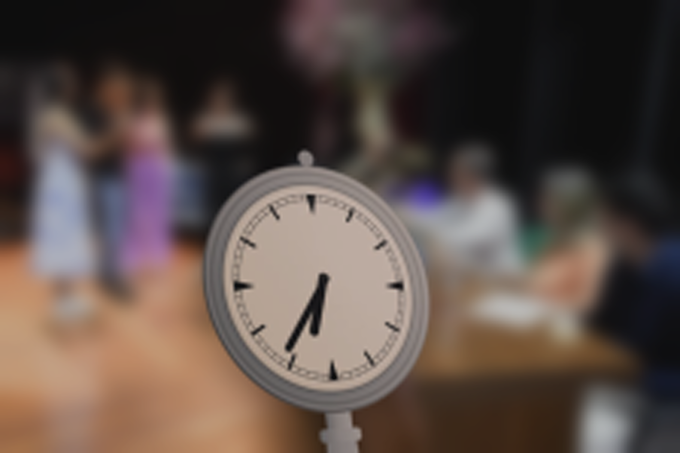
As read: 6h36
